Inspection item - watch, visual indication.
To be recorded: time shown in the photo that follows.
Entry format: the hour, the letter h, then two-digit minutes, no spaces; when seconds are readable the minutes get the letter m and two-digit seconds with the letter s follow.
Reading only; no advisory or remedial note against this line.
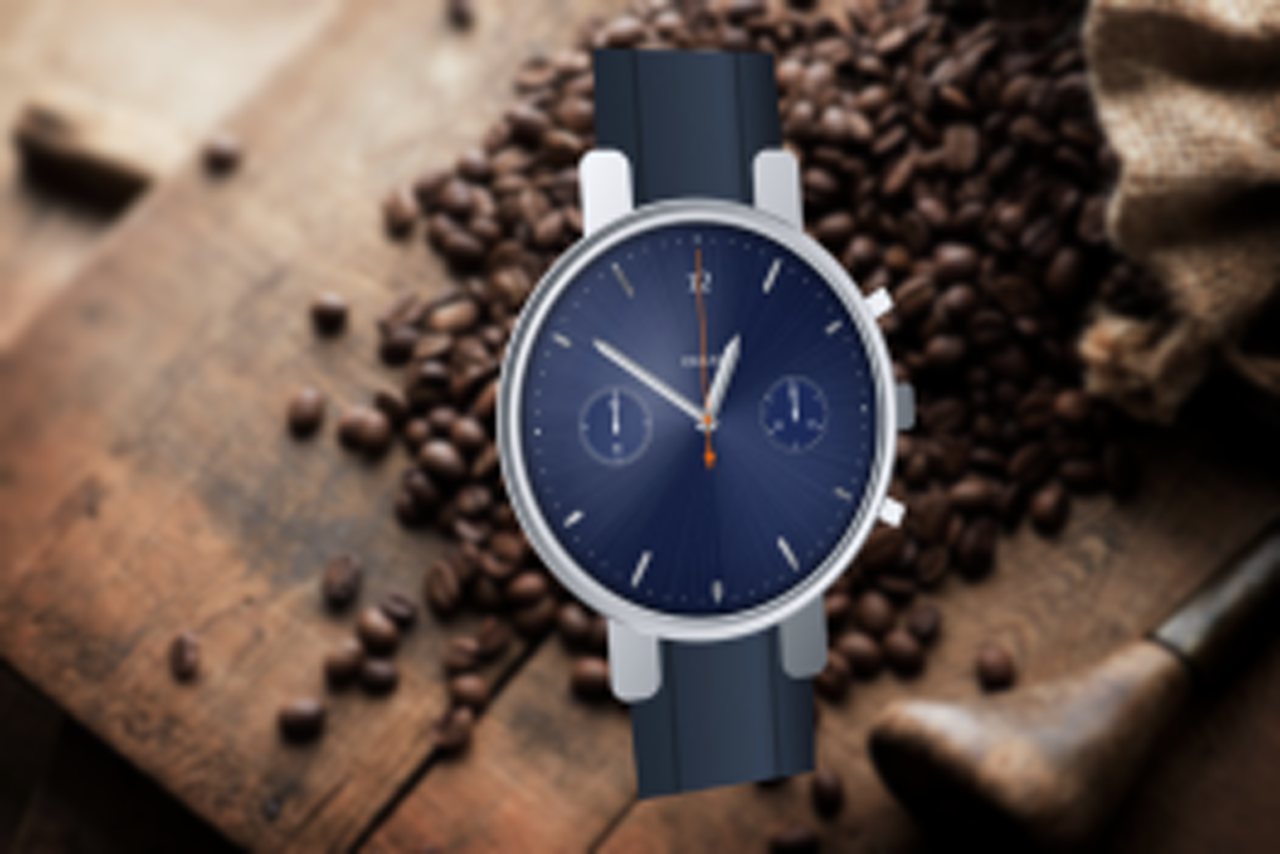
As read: 12h51
